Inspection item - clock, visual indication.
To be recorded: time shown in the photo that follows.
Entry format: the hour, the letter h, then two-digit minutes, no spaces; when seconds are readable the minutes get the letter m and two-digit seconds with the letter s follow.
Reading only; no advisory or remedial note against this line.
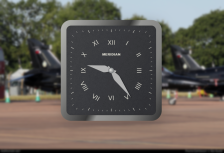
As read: 9h24
